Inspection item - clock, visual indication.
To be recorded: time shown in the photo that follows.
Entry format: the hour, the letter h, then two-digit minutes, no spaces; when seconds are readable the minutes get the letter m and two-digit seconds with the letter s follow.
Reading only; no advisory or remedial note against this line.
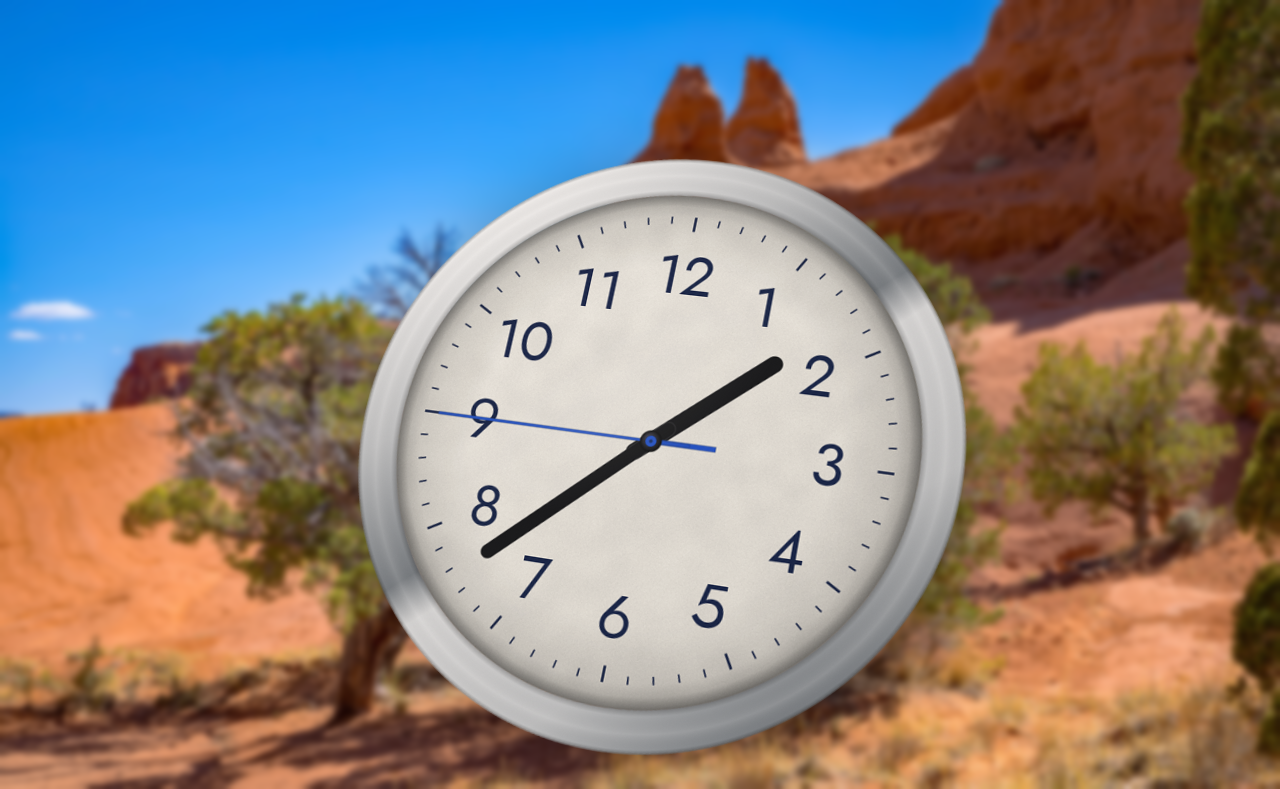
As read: 1h37m45s
